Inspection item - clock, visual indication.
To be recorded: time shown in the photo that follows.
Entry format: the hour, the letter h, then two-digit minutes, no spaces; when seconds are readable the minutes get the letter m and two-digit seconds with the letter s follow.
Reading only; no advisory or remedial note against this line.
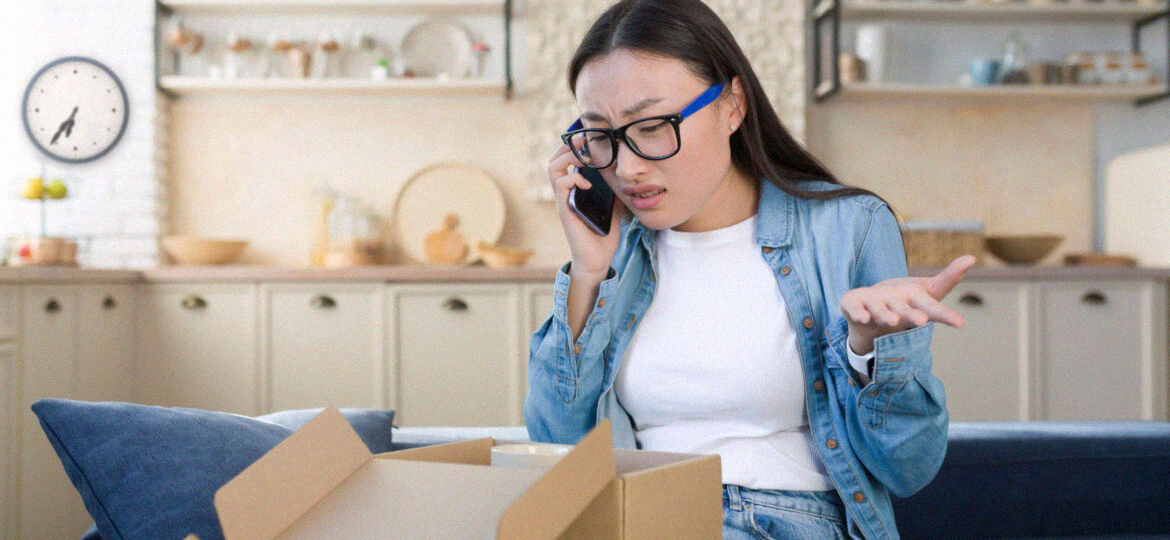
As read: 6h36
